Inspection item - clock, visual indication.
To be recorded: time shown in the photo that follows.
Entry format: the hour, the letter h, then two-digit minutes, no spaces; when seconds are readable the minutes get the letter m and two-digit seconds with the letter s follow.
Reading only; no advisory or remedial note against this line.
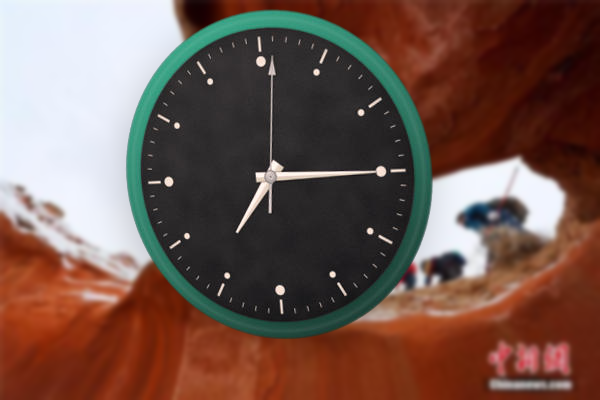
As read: 7h15m01s
